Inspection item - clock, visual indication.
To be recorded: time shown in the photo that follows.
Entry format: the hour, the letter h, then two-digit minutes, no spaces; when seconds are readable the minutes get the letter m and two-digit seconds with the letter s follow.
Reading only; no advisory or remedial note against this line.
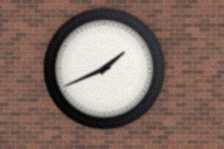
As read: 1h41
